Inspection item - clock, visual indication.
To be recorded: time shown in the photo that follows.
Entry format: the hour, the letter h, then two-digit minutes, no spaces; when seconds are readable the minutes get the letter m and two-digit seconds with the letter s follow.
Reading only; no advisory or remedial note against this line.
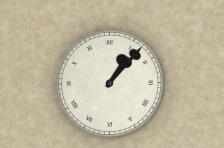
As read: 1h07
